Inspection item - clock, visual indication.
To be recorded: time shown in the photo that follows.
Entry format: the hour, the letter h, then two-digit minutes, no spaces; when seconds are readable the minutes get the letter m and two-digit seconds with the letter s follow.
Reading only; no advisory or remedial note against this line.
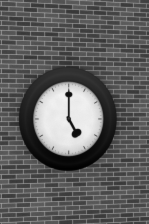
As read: 5h00
